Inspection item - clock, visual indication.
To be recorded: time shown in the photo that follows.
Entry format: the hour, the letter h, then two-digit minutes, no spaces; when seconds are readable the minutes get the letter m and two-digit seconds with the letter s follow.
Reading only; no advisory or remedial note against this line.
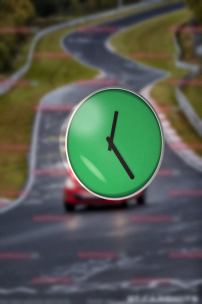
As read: 12h24
